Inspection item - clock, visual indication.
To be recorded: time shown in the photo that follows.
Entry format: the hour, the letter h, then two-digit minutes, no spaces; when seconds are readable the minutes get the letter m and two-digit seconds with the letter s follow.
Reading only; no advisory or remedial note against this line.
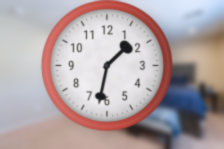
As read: 1h32
